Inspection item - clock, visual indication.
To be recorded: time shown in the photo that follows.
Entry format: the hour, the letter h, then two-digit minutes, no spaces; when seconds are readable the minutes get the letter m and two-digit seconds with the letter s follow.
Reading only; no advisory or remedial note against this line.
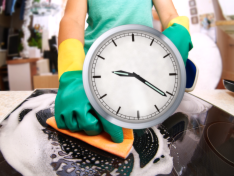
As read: 9h21
